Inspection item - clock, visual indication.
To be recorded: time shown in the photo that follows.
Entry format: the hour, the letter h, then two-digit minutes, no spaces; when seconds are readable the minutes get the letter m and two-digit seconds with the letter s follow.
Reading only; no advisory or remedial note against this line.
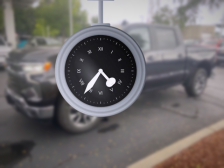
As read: 4h36
